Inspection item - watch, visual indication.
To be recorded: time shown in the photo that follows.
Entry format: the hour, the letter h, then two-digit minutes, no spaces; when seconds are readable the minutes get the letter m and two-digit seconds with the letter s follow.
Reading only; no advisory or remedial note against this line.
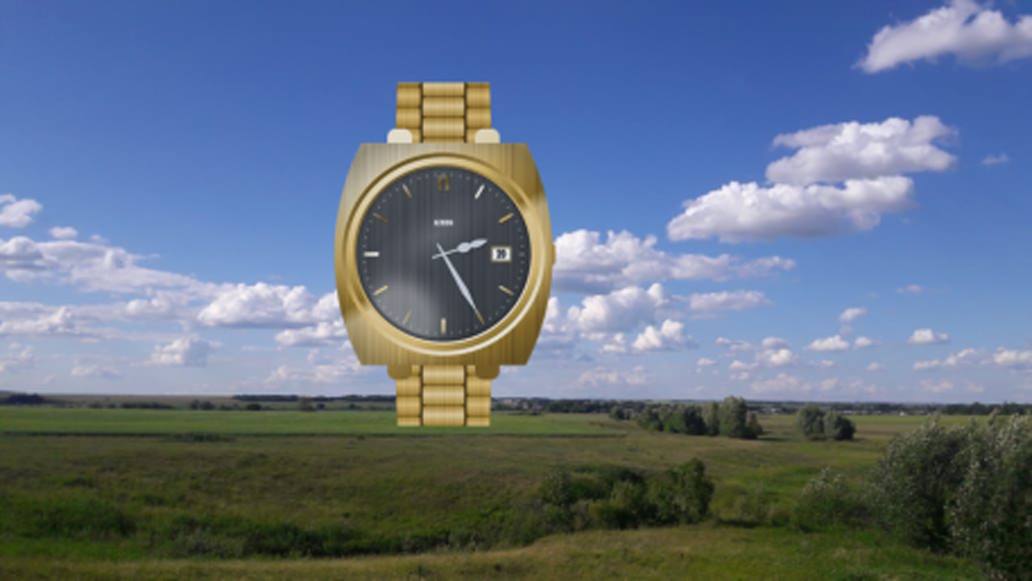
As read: 2h25
